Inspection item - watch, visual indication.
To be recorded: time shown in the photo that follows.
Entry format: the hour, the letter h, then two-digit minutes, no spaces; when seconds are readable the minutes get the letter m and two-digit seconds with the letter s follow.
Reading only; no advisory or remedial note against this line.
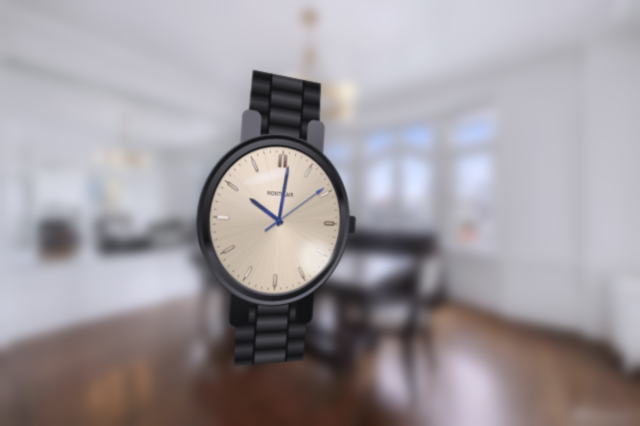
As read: 10h01m09s
